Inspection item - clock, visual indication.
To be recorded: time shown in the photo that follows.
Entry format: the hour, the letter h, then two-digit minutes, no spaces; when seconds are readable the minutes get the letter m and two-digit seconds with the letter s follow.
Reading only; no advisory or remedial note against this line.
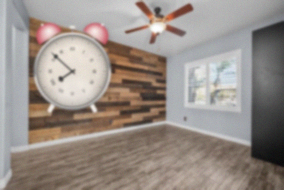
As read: 7h52
